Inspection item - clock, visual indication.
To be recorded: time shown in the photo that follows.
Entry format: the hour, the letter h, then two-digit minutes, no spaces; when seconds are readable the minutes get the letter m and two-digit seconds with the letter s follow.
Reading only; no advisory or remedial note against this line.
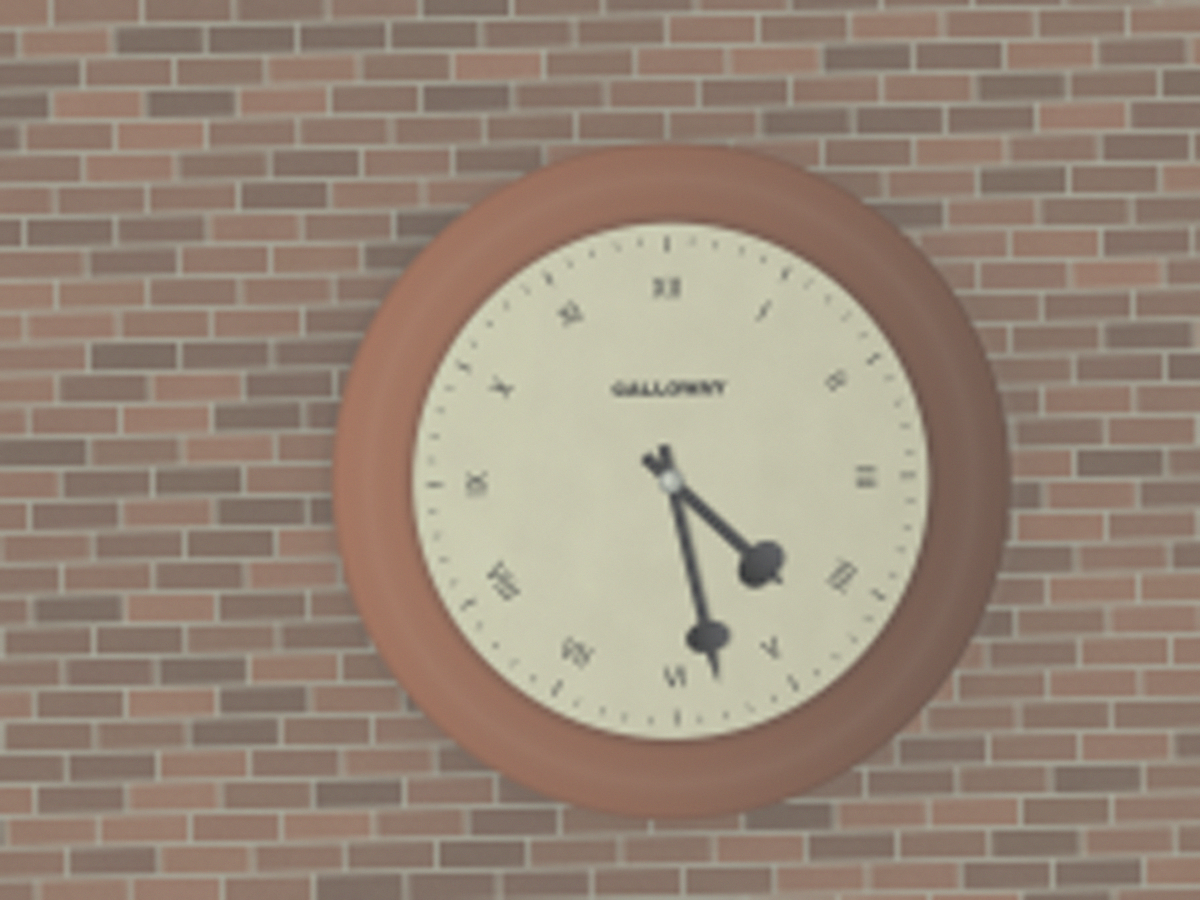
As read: 4h28
